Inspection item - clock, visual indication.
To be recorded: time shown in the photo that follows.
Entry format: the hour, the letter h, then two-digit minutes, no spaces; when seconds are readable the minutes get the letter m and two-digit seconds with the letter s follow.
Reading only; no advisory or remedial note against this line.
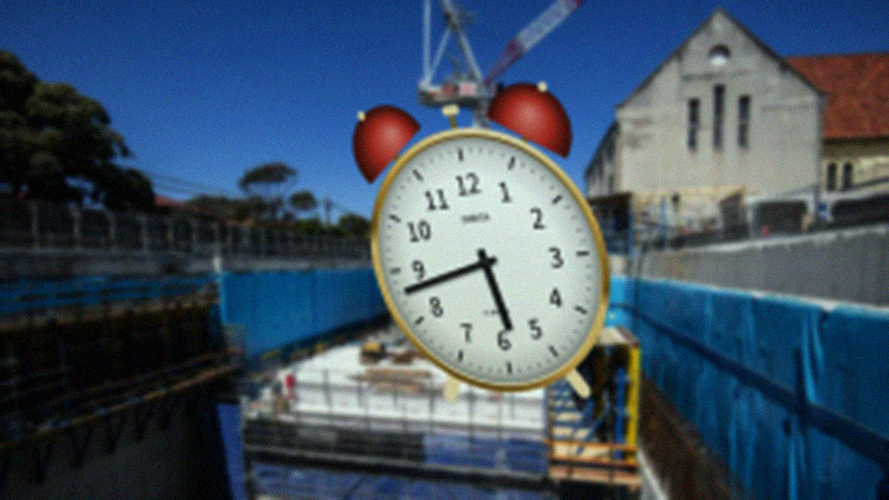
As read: 5h43
